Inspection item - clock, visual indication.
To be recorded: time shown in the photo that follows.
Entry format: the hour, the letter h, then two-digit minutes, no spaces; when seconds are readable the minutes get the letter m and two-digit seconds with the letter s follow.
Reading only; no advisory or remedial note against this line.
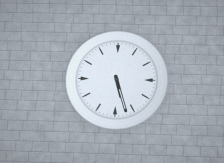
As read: 5h27
